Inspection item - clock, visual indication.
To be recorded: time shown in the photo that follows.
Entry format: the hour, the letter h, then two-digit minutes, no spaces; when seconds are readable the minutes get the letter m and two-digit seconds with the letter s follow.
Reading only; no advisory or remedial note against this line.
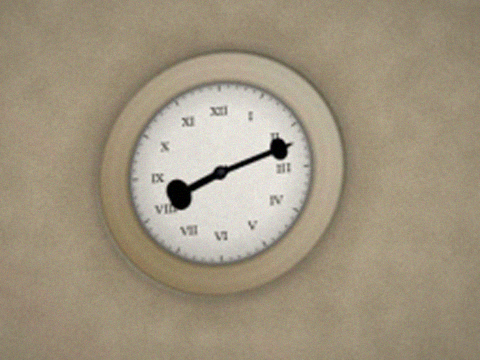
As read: 8h12
